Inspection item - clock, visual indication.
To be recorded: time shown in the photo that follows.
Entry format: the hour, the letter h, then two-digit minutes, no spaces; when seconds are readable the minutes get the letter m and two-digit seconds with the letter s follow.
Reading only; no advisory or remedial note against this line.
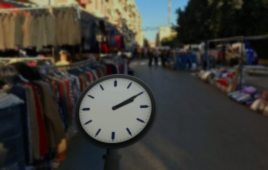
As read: 2h10
